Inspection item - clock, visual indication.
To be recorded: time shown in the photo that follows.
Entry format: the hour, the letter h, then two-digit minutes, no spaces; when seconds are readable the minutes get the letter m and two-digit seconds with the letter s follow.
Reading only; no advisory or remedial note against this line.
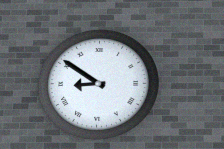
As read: 8h51
